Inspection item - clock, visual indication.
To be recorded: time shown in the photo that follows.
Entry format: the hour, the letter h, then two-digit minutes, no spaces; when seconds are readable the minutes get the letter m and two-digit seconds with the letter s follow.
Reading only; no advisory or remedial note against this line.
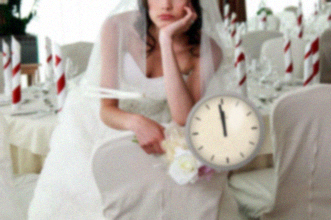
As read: 11h59
